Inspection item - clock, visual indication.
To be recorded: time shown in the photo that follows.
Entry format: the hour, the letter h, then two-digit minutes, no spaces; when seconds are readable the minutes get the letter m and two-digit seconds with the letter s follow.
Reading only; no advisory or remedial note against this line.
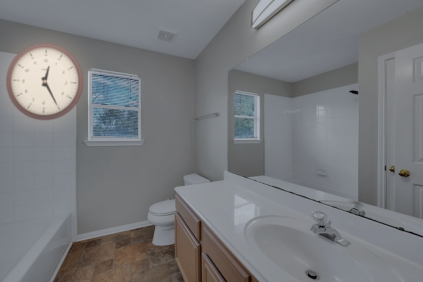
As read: 12h25
